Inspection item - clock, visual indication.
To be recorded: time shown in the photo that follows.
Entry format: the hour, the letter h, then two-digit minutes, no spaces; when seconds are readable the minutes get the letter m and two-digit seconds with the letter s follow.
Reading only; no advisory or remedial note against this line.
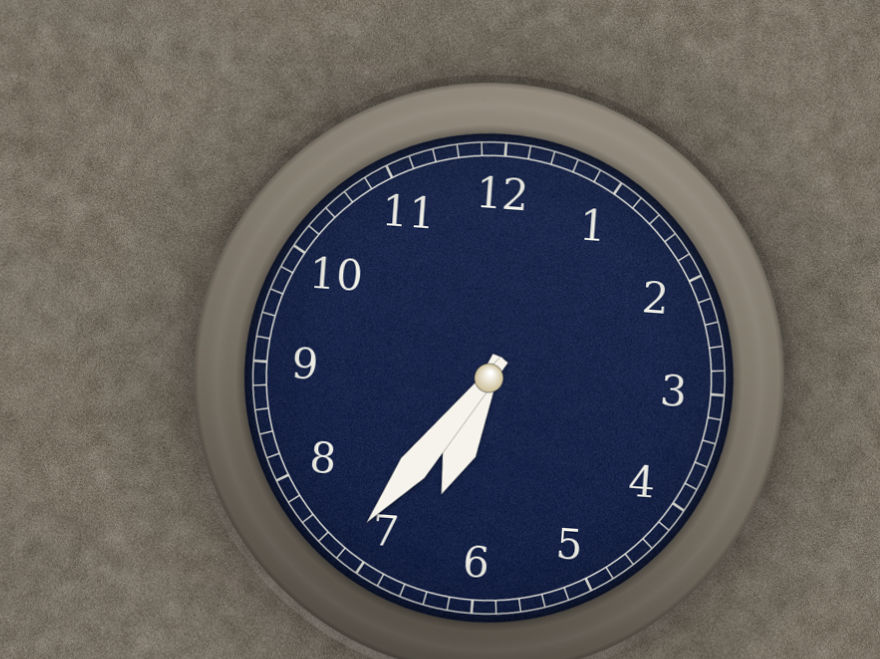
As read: 6h36
